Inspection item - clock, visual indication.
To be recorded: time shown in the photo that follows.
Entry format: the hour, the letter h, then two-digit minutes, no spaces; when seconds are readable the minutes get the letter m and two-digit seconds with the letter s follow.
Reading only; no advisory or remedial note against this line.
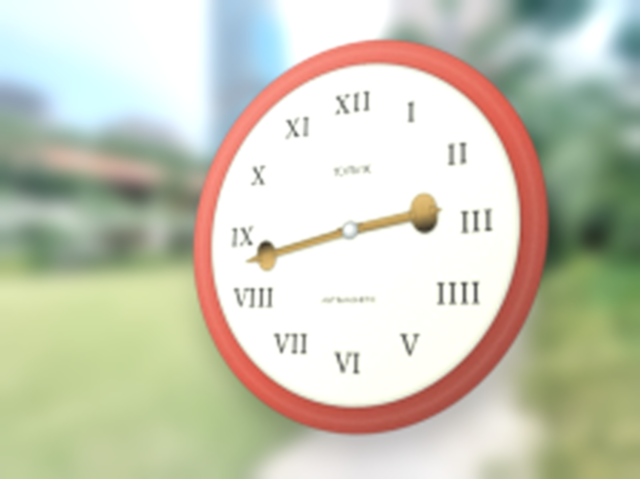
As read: 2h43
